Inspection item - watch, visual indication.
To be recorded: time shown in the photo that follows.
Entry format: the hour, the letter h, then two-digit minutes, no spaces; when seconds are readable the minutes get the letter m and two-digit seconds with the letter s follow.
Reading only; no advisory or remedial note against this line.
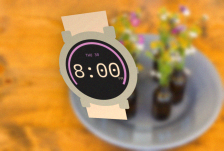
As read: 8h00
